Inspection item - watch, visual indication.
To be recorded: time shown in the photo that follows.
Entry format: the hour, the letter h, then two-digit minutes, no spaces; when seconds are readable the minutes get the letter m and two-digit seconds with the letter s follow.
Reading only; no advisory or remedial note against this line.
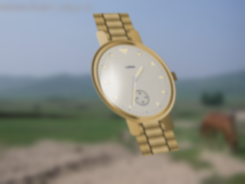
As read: 1h34
